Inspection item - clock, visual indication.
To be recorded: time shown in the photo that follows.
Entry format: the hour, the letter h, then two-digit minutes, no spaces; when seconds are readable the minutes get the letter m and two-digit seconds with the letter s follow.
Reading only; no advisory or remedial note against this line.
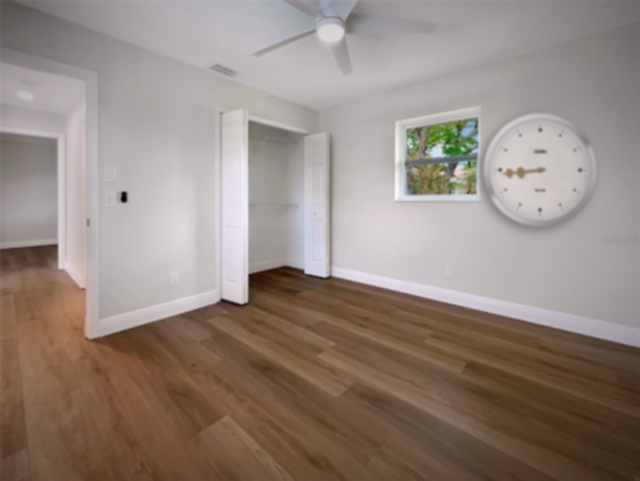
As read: 8h44
